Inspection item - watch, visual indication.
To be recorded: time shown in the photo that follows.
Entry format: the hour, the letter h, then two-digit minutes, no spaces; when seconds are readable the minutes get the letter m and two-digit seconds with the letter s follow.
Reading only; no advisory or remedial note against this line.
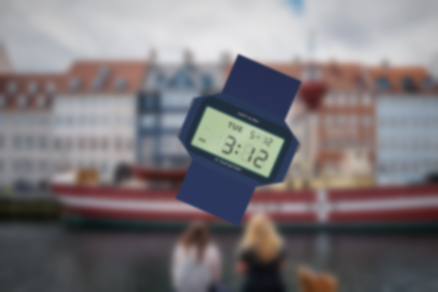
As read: 3h12
